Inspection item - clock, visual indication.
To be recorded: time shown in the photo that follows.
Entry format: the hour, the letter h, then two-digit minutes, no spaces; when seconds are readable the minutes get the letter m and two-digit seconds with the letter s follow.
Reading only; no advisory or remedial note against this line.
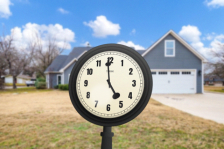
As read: 4h59
